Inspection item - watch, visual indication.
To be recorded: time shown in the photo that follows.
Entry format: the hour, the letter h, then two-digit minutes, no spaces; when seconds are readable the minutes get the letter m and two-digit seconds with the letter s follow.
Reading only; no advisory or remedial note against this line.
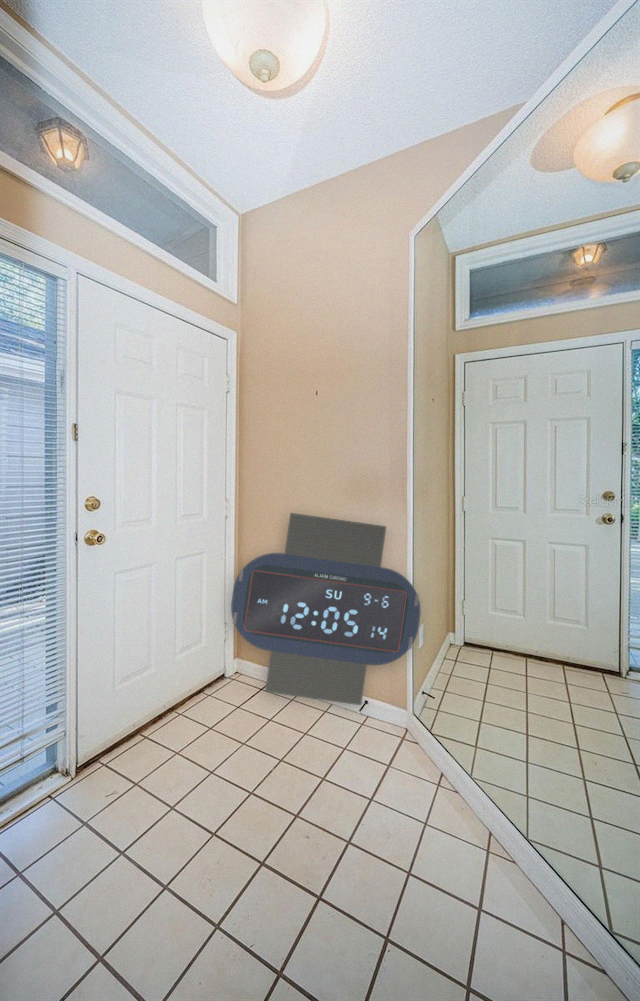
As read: 12h05m14s
